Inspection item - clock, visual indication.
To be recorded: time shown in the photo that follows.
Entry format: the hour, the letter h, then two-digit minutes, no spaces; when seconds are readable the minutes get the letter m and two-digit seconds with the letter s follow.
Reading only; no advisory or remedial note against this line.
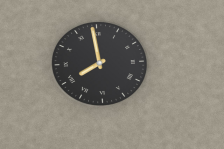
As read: 7h59
